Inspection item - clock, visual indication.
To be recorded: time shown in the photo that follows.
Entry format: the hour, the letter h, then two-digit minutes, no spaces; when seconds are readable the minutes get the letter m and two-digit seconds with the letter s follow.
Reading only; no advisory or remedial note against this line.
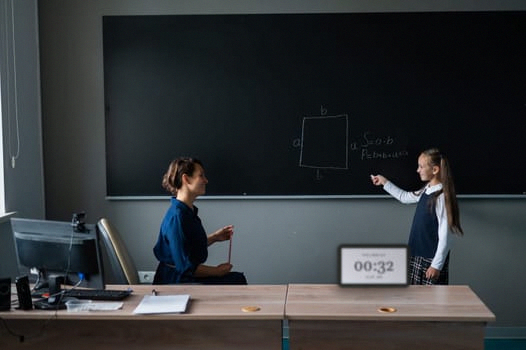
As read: 0h32
